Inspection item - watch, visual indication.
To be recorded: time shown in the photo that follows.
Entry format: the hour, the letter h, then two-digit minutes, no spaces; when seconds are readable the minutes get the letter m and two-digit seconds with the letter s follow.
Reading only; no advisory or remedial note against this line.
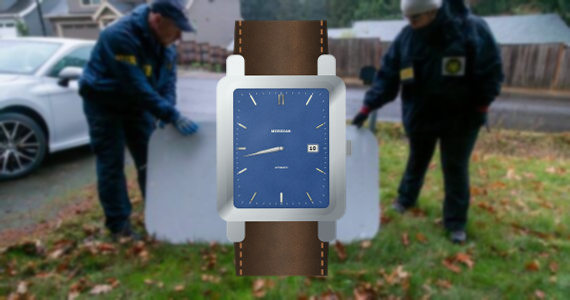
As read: 8h43
